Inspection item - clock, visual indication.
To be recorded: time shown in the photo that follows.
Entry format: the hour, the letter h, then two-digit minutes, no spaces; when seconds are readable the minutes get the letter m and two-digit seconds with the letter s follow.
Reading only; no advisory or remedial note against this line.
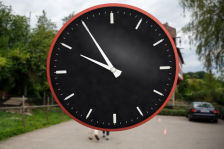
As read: 9h55
